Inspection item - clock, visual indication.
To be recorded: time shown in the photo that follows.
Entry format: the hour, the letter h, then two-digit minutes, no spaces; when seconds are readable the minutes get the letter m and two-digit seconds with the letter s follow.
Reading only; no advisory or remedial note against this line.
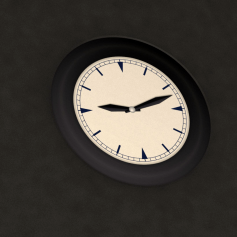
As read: 9h12
